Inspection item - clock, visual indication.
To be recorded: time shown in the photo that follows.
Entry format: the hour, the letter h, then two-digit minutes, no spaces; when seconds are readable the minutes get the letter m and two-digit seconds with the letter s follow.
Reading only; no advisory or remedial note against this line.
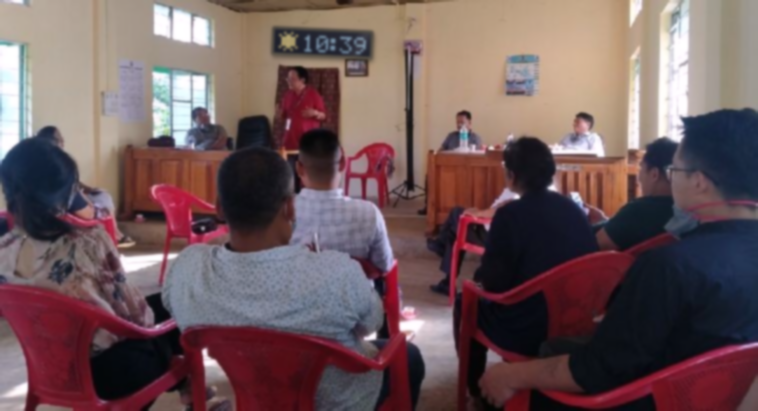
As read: 10h39
